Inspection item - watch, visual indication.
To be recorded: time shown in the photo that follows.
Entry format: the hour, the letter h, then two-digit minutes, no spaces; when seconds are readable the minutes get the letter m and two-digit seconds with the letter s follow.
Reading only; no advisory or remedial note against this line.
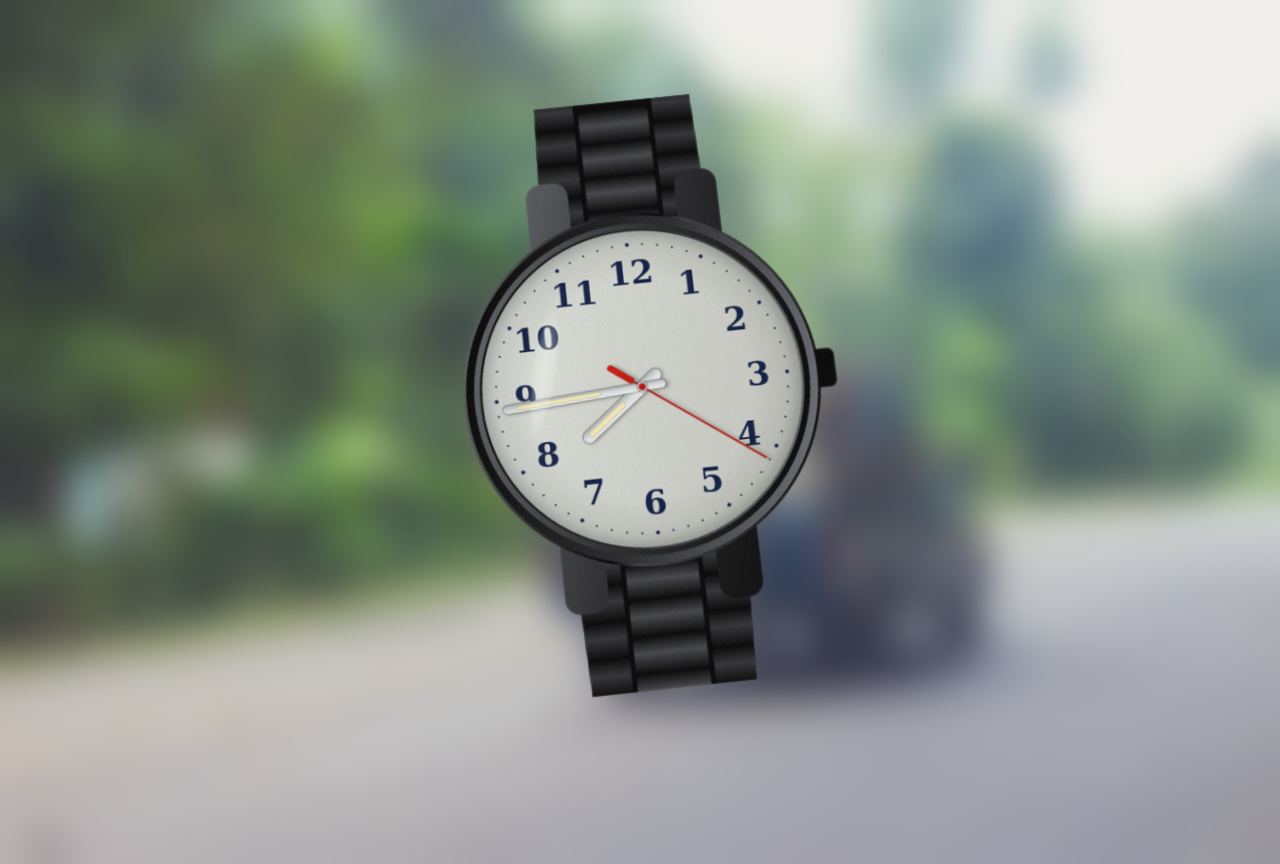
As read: 7h44m21s
